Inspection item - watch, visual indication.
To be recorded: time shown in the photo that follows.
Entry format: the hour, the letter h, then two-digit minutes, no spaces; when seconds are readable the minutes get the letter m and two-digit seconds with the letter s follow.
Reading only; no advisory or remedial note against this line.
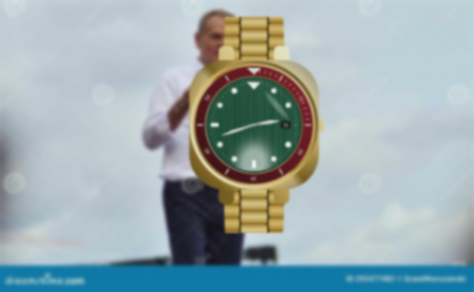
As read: 2h42
